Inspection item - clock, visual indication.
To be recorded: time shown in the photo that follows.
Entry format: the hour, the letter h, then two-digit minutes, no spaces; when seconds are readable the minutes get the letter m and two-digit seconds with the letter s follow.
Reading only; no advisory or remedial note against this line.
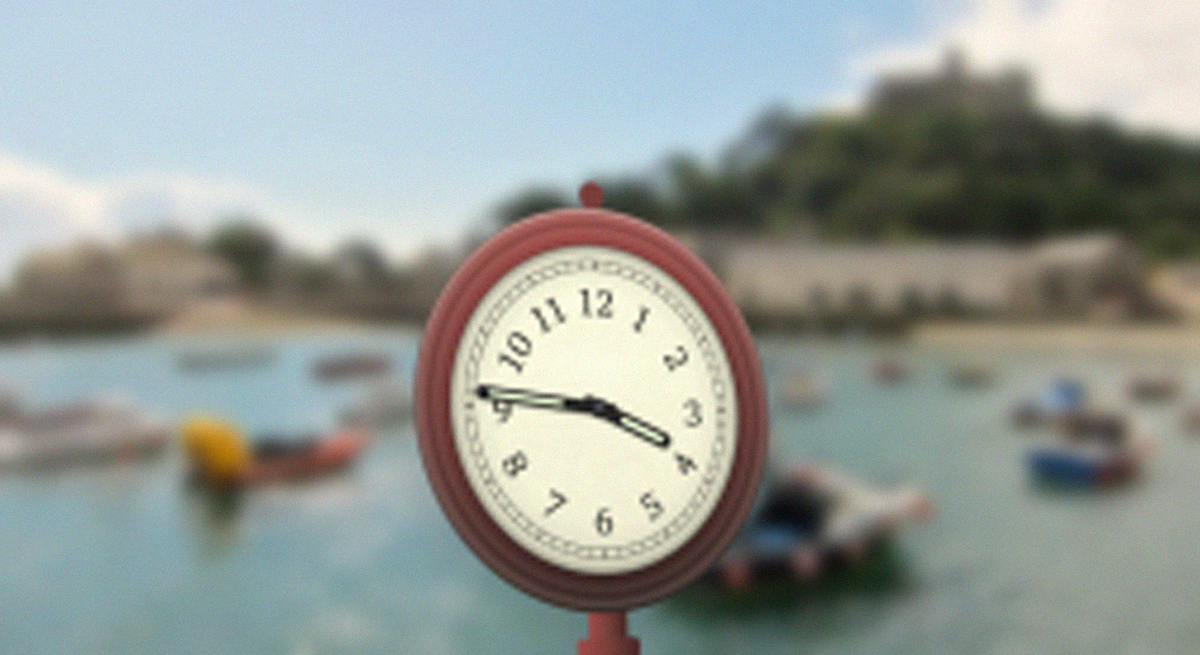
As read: 3h46
